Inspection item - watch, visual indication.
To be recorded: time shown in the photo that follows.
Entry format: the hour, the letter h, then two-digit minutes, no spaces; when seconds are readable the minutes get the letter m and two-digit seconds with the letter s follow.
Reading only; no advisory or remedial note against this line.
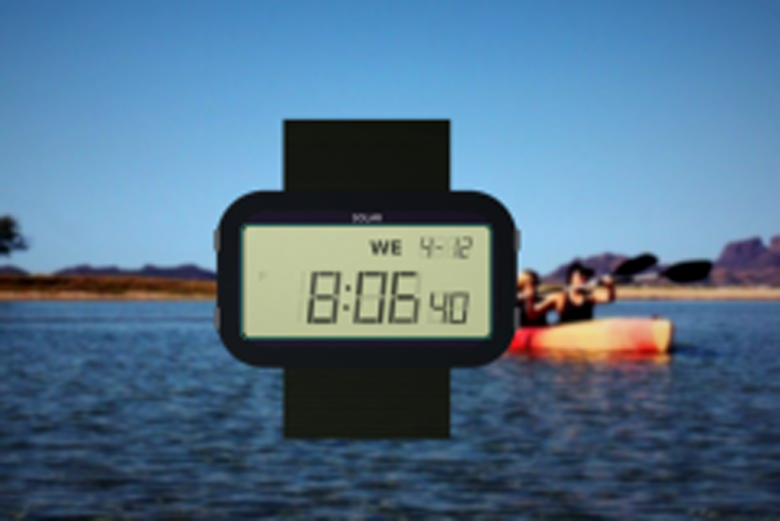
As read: 8h06m40s
